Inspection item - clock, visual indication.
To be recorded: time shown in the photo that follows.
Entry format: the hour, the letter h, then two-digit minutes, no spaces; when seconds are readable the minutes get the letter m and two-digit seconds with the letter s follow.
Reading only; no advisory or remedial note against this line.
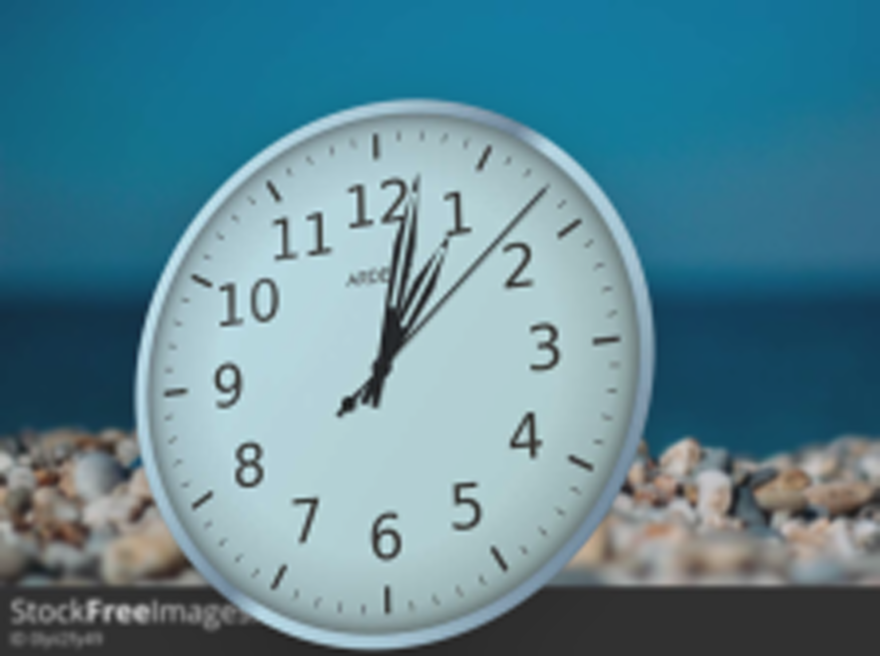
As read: 1h02m08s
